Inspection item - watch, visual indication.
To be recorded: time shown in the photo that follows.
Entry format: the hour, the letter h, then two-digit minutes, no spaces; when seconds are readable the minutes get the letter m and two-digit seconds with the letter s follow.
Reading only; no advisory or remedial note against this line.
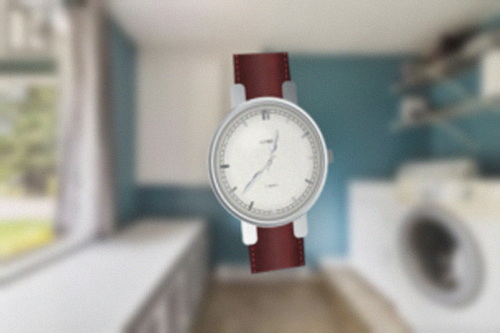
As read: 12h38
